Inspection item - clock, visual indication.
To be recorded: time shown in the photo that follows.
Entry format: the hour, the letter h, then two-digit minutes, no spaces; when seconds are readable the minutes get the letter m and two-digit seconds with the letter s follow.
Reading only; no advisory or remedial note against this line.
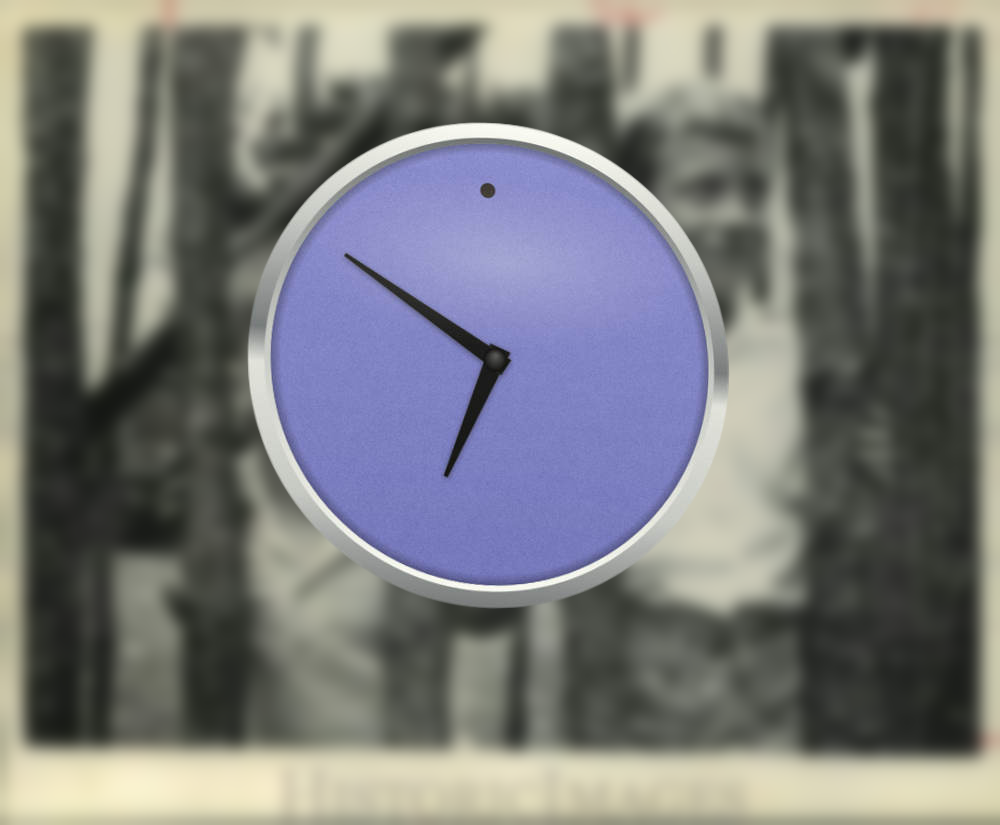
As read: 6h51
